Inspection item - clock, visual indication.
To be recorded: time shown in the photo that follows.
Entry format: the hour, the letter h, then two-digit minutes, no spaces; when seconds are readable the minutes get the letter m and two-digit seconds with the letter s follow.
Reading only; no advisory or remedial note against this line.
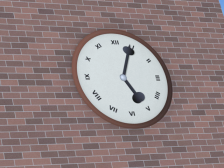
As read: 5h04
